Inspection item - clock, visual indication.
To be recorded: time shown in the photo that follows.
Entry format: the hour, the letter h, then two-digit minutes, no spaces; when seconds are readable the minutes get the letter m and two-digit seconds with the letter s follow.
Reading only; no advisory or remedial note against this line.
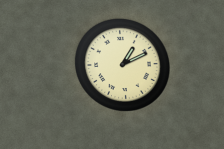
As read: 1h11
